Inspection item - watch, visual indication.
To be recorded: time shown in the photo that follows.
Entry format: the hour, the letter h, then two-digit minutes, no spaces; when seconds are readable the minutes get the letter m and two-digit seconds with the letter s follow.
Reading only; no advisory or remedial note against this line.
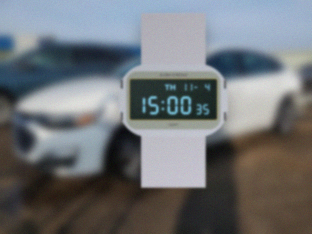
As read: 15h00
